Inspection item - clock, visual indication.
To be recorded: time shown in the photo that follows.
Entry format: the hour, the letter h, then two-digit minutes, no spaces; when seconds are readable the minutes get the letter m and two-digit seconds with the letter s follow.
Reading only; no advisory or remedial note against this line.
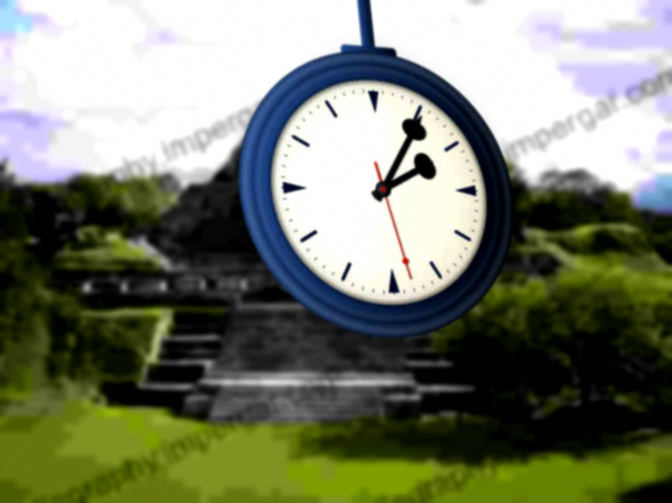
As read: 2h05m28s
